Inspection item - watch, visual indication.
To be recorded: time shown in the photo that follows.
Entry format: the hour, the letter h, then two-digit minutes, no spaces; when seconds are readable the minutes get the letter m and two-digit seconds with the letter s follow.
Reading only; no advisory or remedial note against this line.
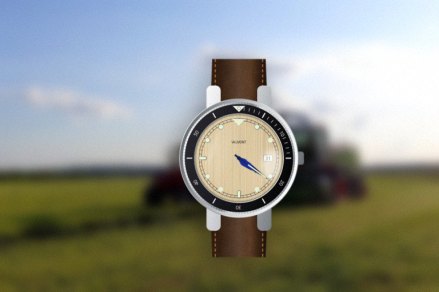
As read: 4h21
